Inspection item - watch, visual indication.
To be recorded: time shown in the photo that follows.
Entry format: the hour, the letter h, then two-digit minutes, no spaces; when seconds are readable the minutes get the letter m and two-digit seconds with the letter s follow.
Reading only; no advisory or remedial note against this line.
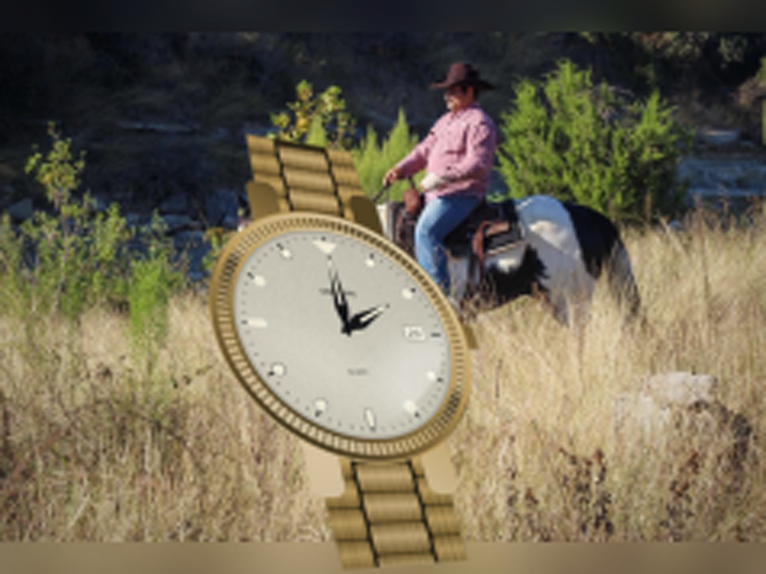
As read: 2h00
